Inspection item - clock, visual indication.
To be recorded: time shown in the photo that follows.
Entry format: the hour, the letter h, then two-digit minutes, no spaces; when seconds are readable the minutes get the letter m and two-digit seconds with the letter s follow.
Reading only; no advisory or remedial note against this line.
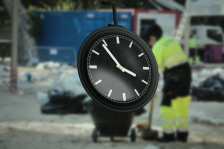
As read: 3h54
